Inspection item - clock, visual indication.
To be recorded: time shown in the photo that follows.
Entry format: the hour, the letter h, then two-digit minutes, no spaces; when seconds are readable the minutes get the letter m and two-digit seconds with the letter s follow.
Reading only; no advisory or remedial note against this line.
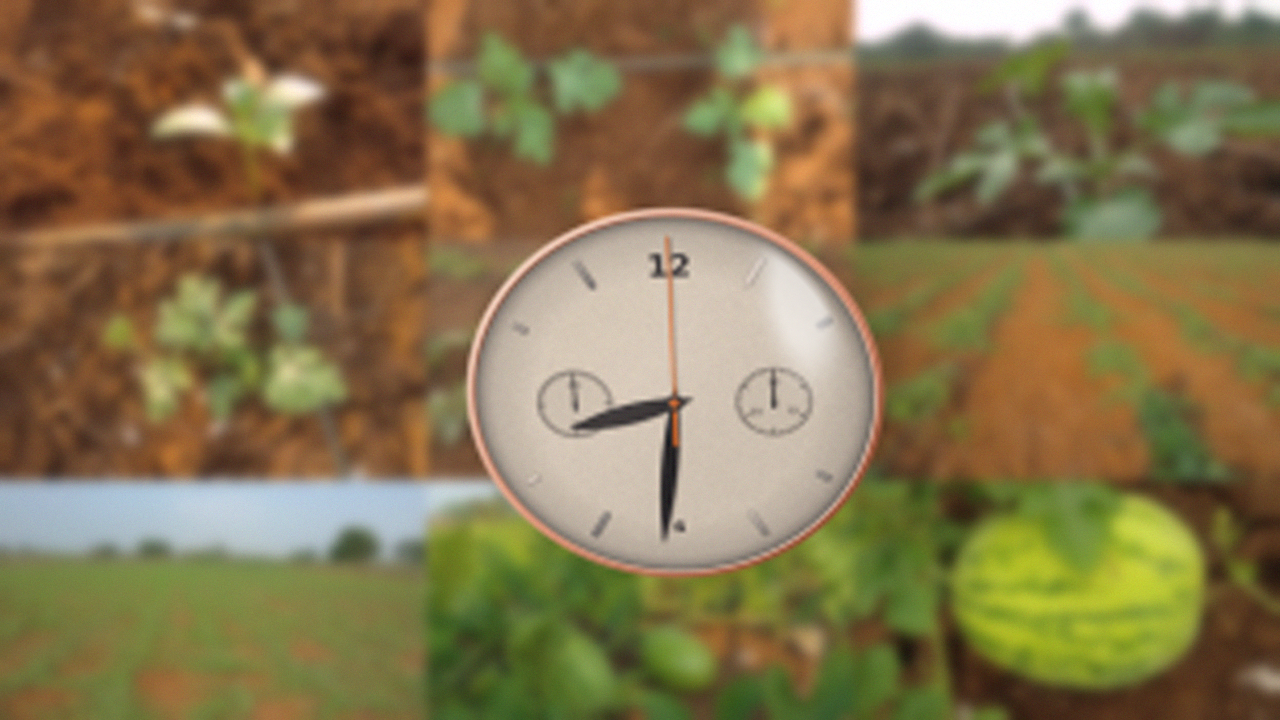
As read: 8h31
